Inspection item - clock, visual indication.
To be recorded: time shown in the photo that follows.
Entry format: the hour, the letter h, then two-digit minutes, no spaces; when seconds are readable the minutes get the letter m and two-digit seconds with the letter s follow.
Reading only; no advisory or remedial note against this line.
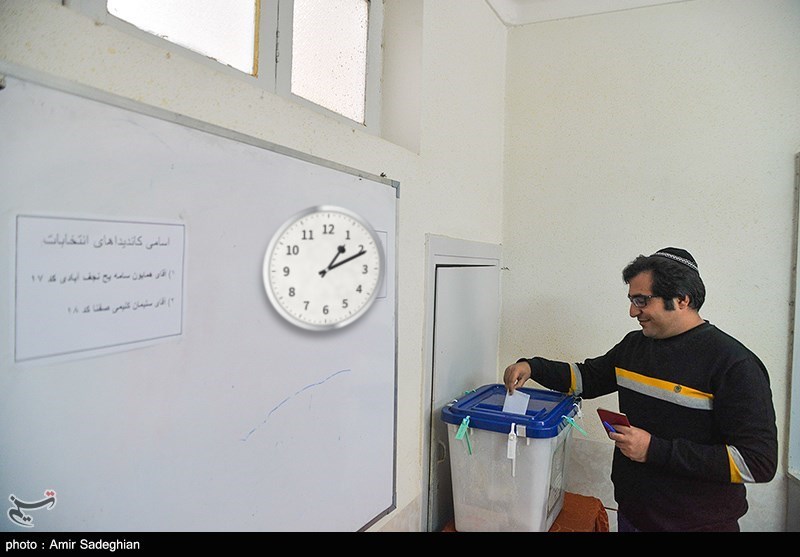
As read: 1h11
